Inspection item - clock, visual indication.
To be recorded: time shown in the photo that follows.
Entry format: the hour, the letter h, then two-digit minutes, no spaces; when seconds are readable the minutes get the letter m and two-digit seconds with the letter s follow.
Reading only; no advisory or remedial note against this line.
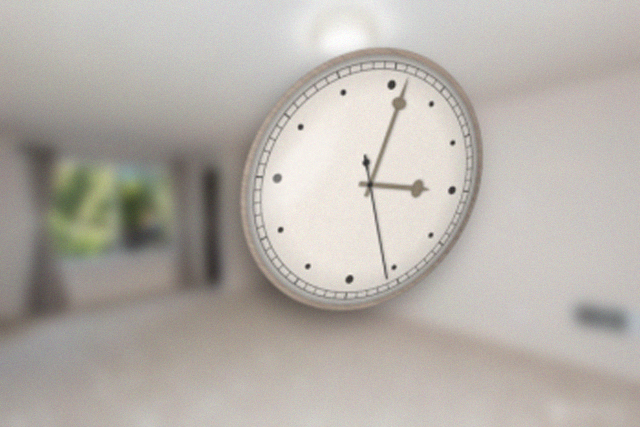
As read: 3h01m26s
